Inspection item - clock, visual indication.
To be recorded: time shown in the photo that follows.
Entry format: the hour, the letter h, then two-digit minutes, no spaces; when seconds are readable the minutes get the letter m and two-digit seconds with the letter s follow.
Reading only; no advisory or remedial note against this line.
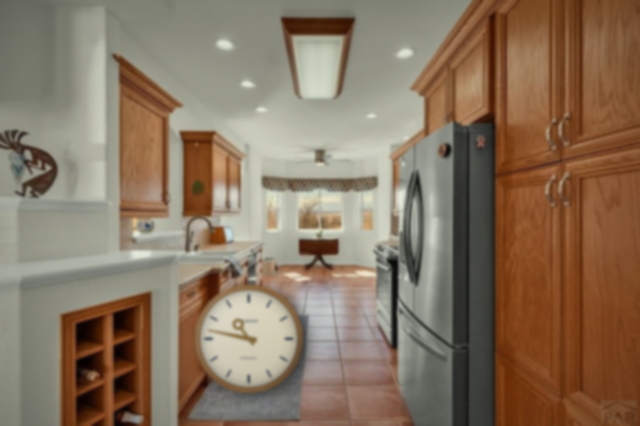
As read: 10h47
